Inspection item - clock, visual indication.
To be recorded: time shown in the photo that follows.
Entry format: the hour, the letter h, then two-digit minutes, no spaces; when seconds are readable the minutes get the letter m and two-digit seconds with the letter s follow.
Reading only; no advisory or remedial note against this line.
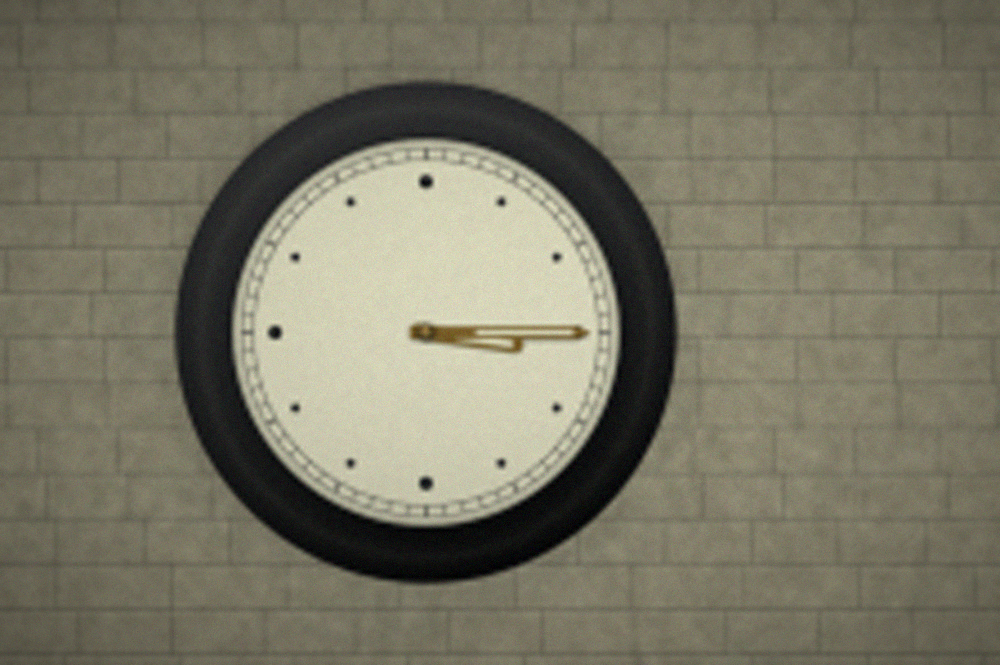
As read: 3h15
